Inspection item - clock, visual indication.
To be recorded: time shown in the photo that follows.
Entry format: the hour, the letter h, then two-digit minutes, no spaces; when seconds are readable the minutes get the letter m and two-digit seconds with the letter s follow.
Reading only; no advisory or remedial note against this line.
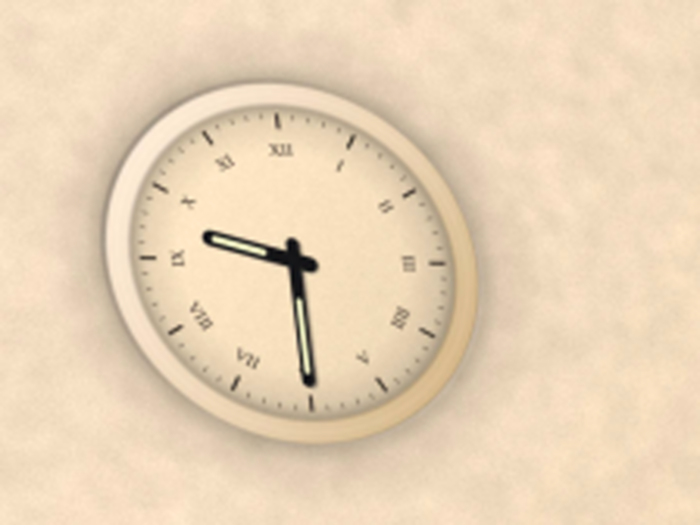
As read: 9h30
